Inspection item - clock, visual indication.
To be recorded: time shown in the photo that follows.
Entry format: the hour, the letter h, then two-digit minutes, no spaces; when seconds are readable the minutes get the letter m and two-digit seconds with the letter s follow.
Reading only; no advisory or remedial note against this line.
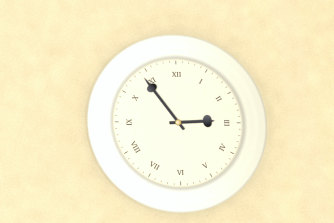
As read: 2h54
